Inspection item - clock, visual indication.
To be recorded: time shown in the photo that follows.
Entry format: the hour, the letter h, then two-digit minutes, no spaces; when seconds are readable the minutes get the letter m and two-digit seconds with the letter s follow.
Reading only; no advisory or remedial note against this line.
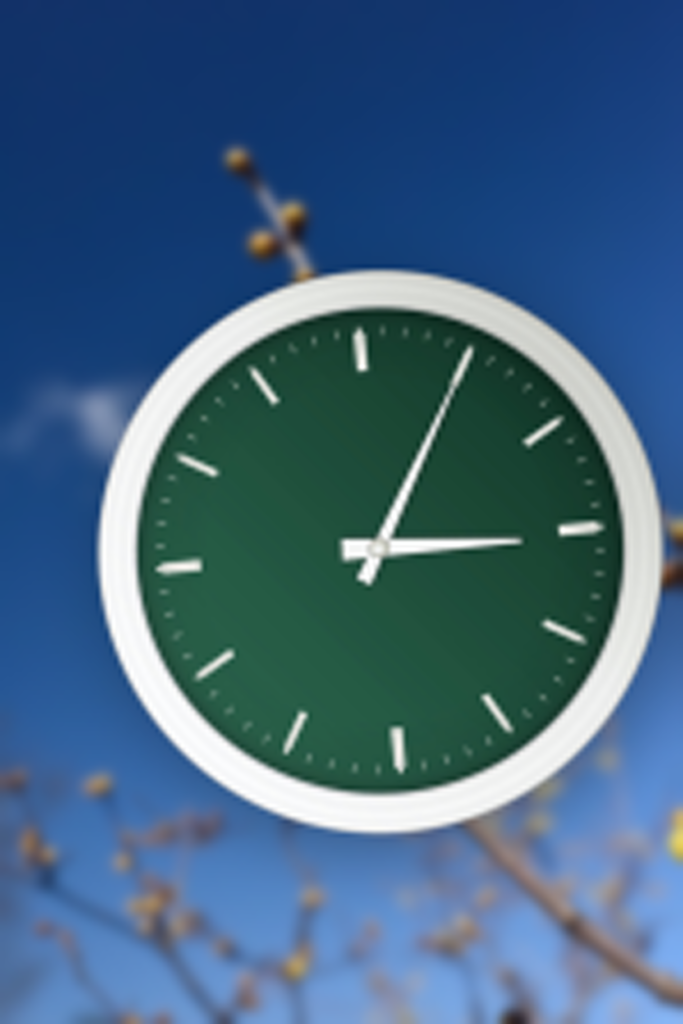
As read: 3h05
